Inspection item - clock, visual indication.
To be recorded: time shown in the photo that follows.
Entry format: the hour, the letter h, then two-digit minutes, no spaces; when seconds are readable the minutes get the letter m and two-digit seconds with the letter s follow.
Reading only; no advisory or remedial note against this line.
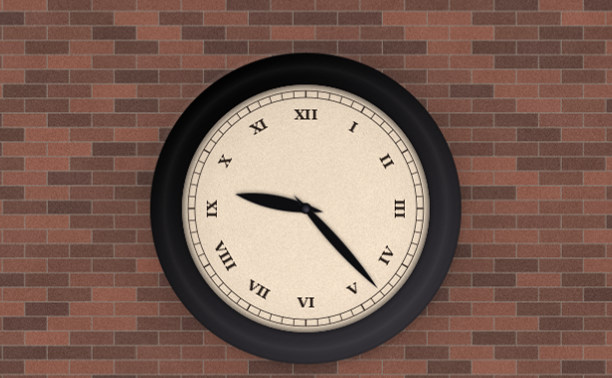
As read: 9h23
